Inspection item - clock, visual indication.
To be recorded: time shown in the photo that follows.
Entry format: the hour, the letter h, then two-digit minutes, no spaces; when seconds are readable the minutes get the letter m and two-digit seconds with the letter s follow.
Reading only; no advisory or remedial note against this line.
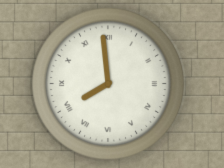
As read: 7h59
